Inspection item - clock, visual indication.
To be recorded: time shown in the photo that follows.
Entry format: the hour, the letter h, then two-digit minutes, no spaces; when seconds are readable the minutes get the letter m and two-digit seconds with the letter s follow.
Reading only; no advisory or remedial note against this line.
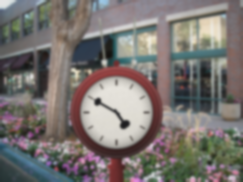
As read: 4h50
